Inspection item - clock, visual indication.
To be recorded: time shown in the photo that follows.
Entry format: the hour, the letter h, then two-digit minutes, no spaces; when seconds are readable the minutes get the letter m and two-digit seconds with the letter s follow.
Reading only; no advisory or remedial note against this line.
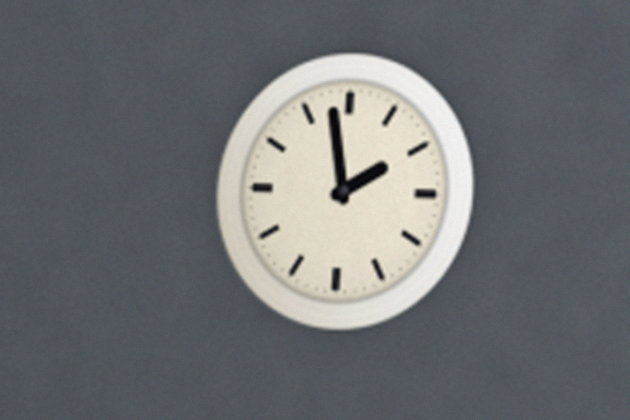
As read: 1h58
